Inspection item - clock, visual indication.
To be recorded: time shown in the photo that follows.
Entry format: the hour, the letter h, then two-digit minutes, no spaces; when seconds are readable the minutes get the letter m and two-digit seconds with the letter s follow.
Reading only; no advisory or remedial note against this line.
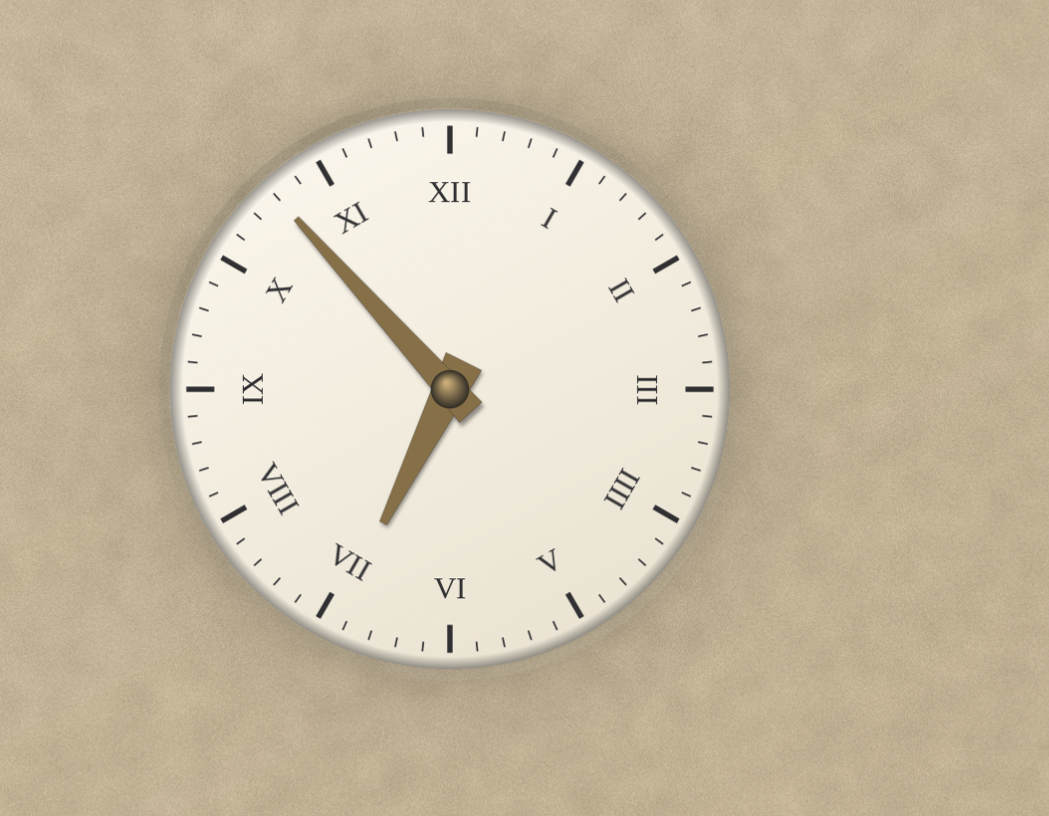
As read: 6h53
